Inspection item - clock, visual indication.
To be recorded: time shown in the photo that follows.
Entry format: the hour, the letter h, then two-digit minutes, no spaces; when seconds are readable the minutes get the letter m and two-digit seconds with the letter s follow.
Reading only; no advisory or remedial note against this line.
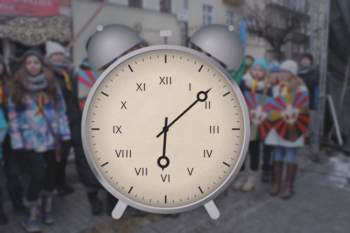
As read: 6h08
